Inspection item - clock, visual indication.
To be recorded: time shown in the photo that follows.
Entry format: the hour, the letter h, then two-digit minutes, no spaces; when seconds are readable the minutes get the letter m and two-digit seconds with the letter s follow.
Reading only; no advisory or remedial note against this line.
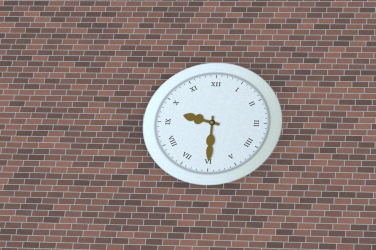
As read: 9h30
